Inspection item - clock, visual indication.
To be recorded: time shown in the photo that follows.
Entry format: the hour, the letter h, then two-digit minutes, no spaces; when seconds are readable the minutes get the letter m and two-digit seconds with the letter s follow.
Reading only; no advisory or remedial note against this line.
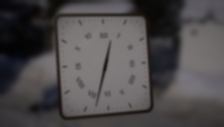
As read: 12h33
